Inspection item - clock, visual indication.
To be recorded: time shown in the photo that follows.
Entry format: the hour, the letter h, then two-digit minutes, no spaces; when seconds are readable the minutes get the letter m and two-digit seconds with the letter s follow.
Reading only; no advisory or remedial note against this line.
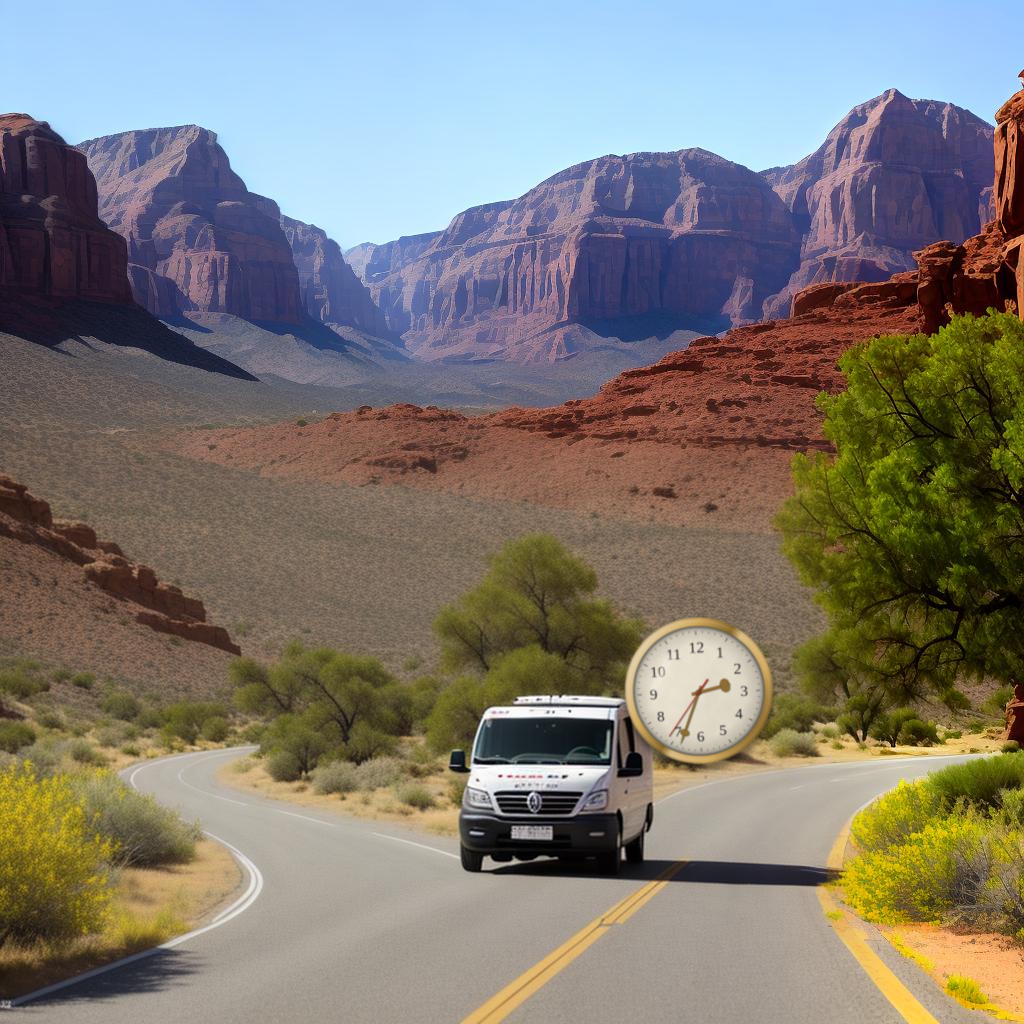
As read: 2h33m36s
